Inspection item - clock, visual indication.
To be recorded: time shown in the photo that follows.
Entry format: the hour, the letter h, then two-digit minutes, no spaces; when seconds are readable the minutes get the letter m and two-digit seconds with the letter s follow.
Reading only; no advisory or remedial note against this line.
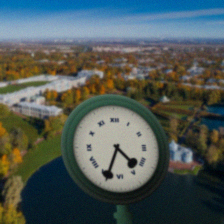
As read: 4h34
